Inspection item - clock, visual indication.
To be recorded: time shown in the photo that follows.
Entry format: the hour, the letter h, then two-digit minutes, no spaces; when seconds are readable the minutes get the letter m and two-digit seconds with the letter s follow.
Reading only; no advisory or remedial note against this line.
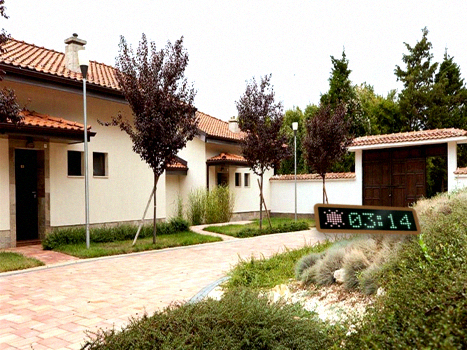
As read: 3h14
